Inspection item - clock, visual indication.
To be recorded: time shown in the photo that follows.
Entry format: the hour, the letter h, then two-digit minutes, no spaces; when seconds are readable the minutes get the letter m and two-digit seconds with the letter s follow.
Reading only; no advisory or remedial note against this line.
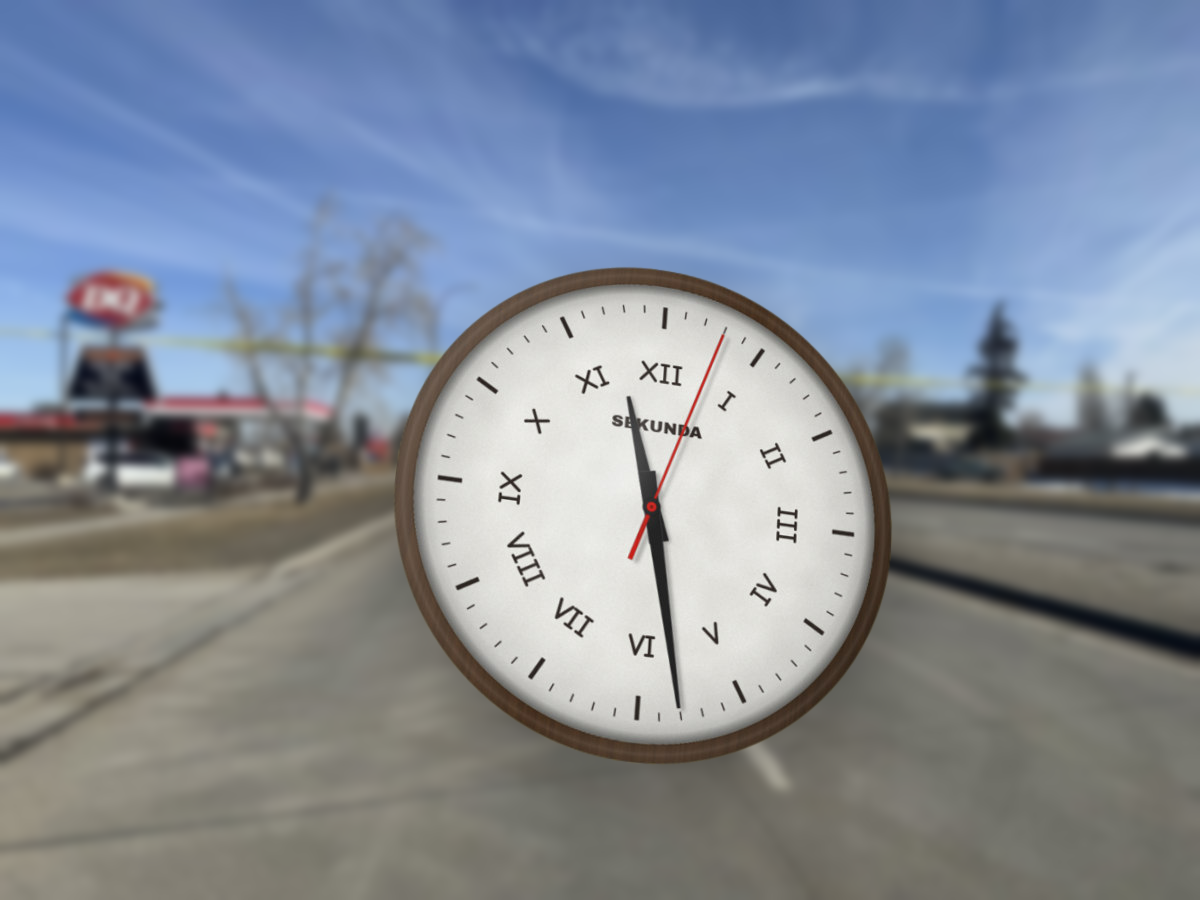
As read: 11h28m03s
